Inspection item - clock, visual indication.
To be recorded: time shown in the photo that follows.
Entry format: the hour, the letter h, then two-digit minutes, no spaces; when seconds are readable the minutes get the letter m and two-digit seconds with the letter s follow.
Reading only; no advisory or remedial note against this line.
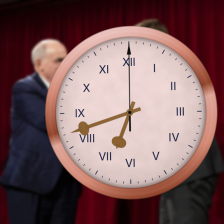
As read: 6h42m00s
